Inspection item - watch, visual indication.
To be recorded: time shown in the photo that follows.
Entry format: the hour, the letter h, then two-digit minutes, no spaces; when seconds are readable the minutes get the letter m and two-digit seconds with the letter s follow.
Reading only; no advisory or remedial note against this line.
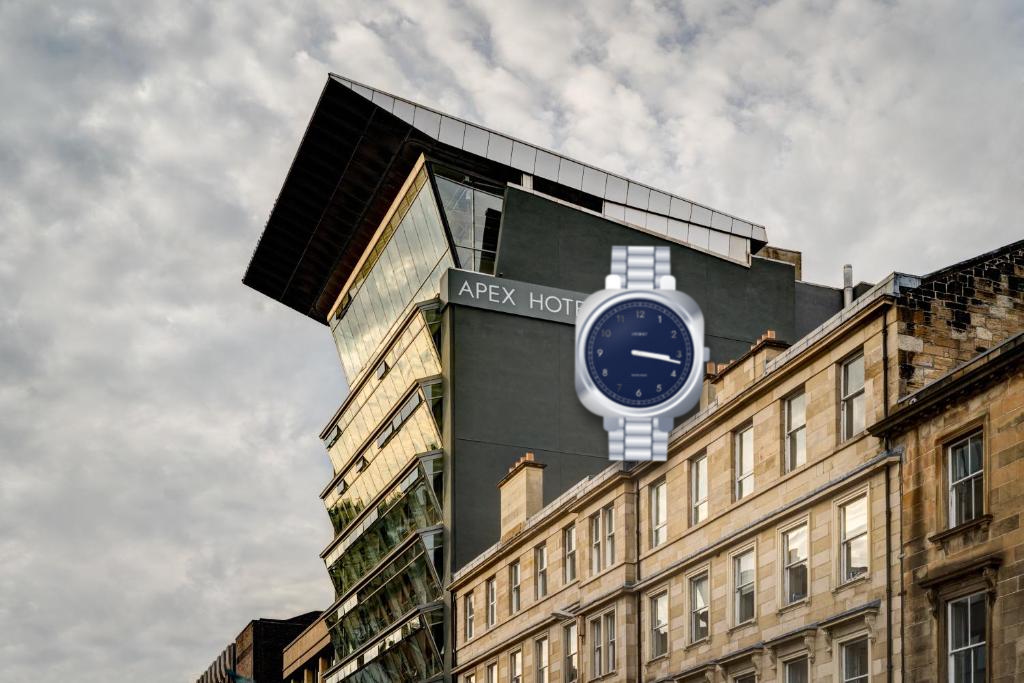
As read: 3h17
